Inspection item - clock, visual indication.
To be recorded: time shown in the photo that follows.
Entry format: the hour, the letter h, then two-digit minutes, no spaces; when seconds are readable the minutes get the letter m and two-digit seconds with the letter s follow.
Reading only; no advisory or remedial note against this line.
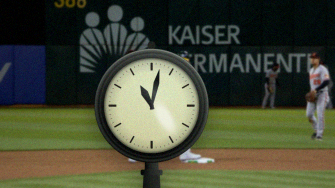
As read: 11h02
